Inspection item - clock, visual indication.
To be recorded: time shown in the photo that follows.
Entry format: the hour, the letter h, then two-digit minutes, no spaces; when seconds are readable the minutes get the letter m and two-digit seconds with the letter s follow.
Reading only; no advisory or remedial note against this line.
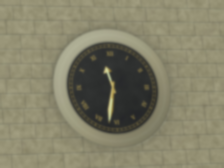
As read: 11h32
